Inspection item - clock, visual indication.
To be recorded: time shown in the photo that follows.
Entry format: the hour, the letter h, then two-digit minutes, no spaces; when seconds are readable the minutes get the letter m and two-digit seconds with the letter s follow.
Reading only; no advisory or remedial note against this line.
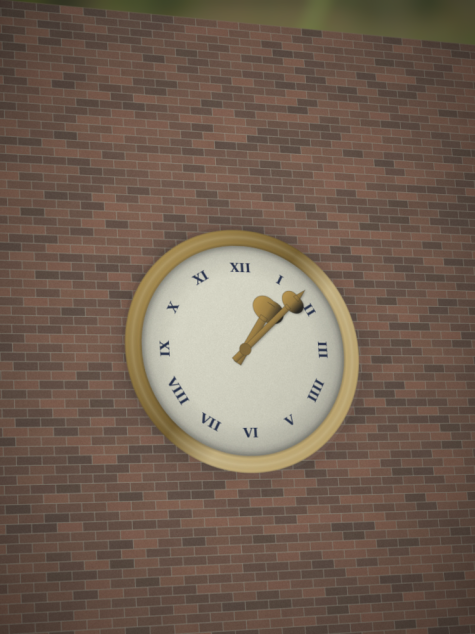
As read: 1h08
